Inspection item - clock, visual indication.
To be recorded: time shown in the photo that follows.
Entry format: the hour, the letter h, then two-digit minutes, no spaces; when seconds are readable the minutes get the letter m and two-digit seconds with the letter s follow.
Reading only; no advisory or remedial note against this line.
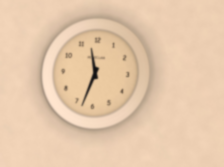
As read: 11h33
